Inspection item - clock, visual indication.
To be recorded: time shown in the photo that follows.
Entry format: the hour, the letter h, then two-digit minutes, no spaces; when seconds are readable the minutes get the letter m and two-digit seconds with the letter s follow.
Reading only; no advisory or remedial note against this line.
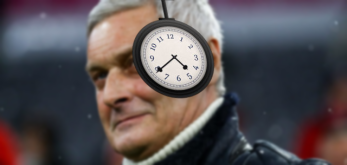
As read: 4h39
